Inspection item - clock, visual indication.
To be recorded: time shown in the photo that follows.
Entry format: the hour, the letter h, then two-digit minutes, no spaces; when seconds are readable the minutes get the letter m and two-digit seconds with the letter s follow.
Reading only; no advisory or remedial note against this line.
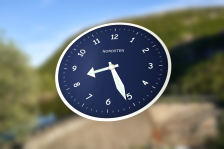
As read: 8h26
